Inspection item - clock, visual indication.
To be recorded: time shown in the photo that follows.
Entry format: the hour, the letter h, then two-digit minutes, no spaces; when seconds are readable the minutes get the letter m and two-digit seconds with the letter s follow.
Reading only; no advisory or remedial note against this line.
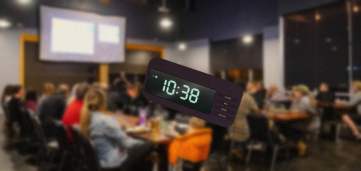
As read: 10h38
